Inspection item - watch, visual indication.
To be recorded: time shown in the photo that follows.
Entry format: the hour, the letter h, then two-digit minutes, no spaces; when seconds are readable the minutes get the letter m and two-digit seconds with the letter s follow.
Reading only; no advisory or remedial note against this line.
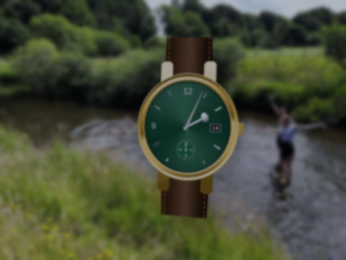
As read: 2h04
